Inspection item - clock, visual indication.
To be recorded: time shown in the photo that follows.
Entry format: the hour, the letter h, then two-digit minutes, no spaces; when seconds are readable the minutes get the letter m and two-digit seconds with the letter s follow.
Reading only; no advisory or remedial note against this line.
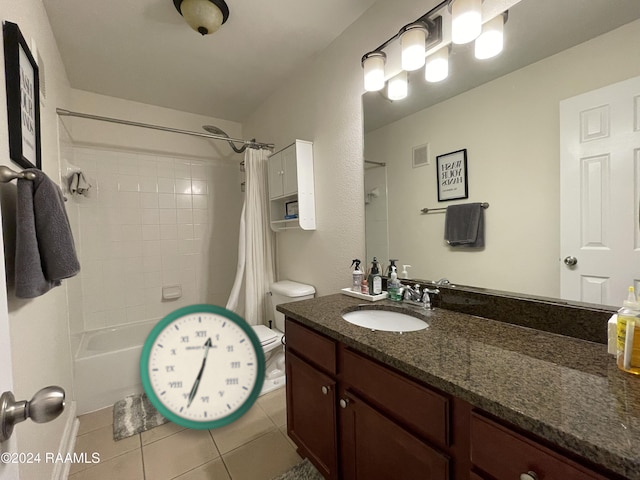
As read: 12h34
